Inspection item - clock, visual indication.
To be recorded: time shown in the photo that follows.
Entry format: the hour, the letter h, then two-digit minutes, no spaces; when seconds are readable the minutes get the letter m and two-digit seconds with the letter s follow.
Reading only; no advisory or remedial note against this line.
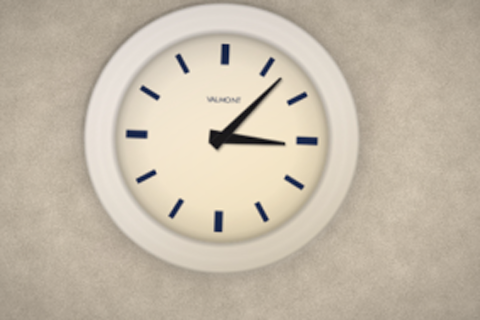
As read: 3h07
